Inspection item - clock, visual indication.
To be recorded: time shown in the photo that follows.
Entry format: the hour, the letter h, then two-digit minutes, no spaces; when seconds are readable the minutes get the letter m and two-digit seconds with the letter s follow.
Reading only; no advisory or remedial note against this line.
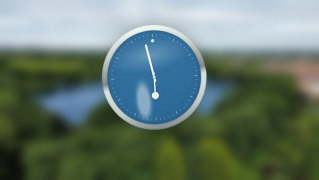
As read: 5h58
